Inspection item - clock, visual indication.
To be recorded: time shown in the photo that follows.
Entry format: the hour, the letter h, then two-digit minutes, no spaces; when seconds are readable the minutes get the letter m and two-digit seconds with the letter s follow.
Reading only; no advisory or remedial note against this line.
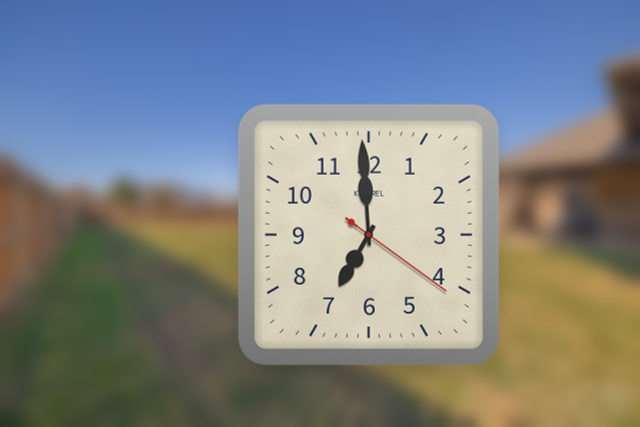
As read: 6h59m21s
